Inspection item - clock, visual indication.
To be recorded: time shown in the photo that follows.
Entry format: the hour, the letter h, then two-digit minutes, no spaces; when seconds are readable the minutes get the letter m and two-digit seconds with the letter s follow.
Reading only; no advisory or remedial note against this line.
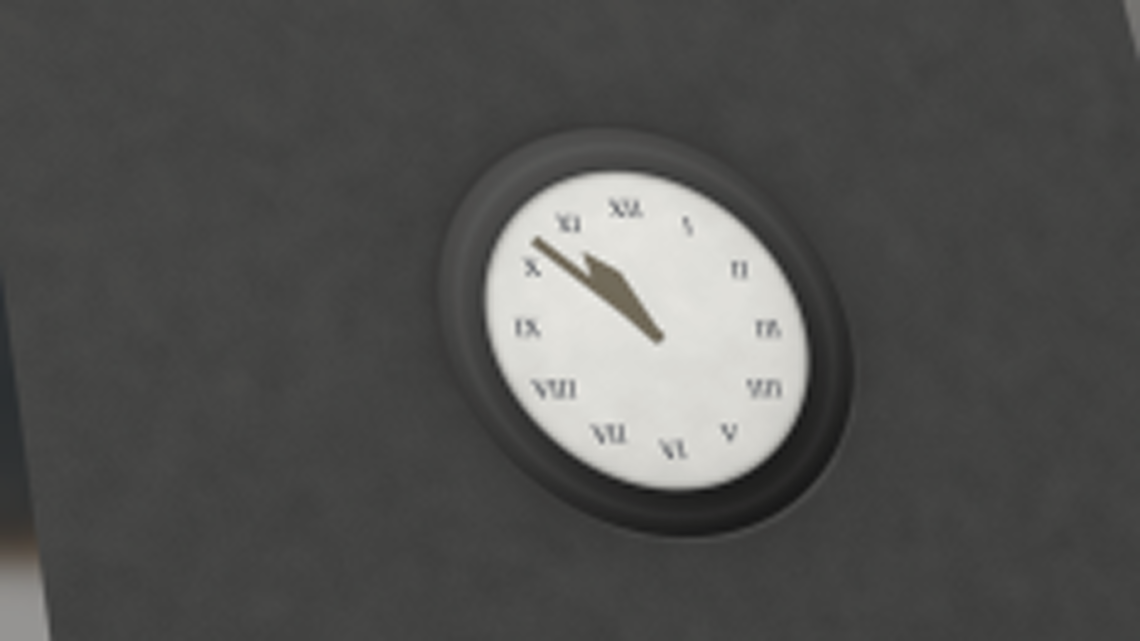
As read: 10h52
